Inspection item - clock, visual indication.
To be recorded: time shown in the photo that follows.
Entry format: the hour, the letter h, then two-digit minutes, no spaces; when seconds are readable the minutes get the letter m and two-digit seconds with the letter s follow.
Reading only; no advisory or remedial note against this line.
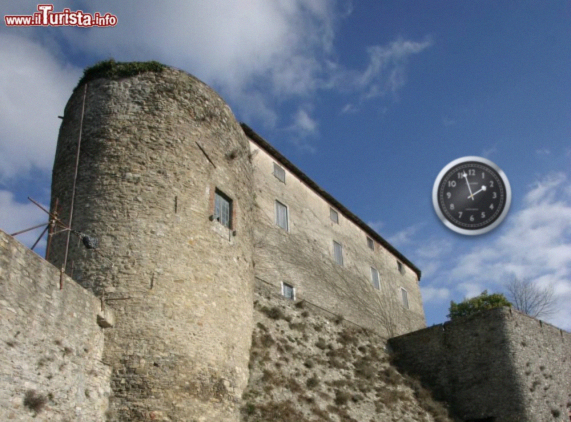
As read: 1h57
